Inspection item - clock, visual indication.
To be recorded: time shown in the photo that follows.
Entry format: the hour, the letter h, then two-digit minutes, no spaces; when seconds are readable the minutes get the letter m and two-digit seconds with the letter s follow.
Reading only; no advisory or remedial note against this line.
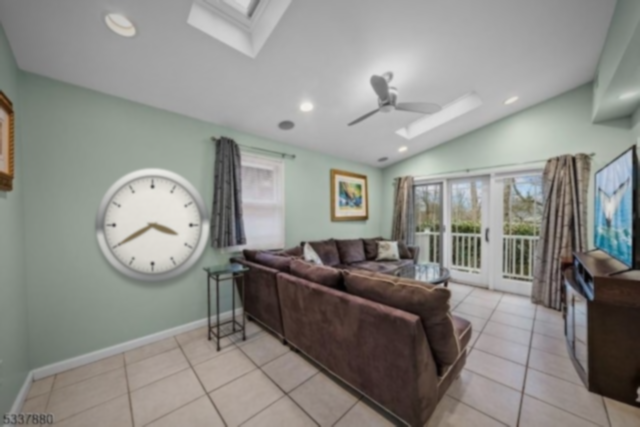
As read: 3h40
